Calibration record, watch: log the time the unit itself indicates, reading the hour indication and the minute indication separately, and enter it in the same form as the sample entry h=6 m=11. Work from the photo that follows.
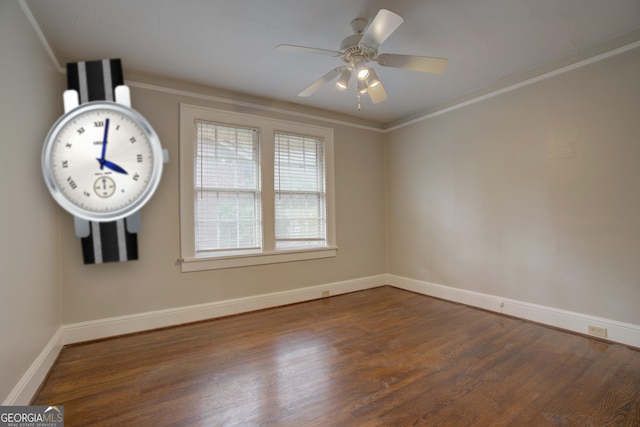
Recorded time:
h=4 m=2
